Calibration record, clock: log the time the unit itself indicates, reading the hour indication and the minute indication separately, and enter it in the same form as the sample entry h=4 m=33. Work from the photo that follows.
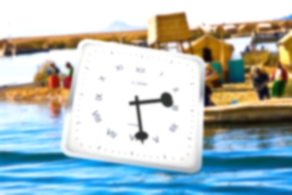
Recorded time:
h=2 m=28
